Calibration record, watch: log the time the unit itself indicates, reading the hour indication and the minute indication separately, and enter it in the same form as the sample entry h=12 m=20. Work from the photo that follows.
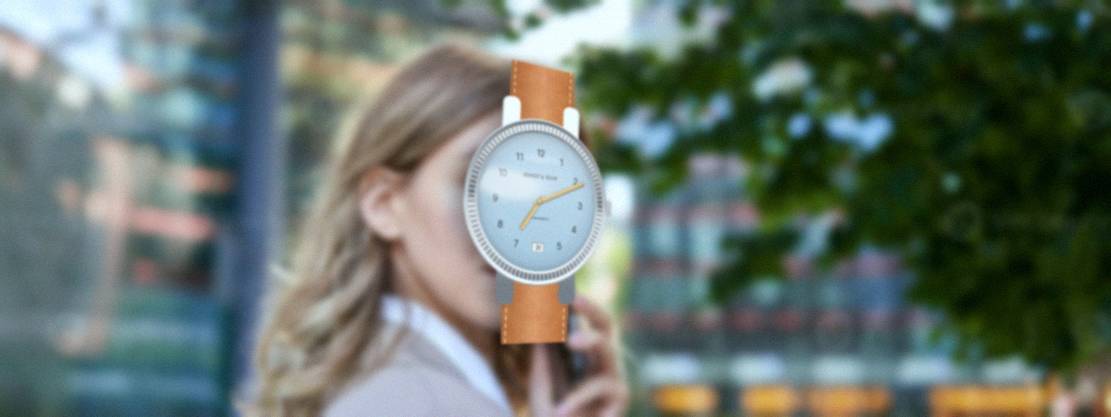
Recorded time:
h=7 m=11
